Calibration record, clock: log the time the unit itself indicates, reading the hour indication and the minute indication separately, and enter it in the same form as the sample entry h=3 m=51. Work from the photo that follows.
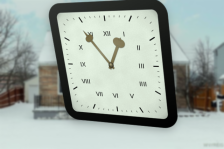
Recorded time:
h=12 m=54
